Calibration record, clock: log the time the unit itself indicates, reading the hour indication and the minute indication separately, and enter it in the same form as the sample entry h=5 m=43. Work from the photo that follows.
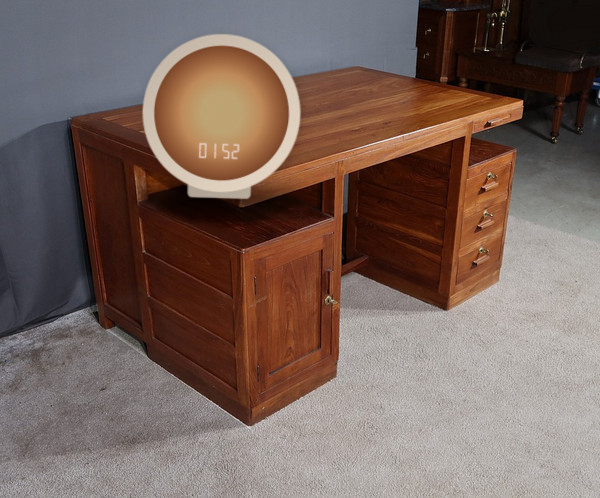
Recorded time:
h=1 m=52
